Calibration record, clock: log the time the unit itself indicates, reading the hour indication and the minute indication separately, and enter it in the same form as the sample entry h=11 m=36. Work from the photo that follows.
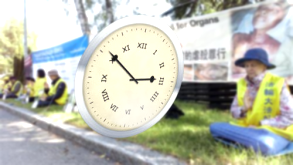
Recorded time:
h=2 m=51
